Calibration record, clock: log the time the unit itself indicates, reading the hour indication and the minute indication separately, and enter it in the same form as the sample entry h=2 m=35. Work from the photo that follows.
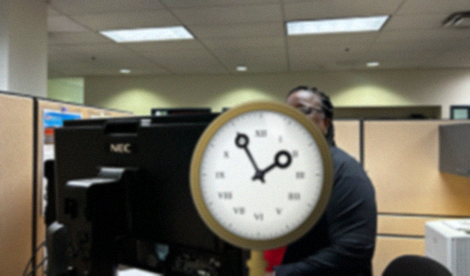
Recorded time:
h=1 m=55
